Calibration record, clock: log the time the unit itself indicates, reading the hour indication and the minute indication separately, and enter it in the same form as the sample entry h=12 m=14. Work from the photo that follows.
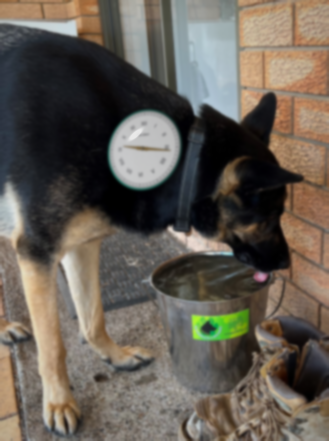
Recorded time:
h=9 m=16
